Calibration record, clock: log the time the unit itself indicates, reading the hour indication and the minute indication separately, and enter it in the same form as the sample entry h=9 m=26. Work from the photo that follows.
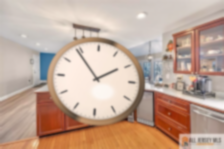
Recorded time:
h=1 m=54
